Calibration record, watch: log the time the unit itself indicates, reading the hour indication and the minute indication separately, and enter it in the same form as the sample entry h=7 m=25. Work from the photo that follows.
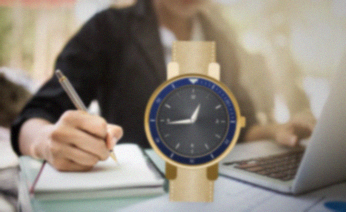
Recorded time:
h=12 m=44
